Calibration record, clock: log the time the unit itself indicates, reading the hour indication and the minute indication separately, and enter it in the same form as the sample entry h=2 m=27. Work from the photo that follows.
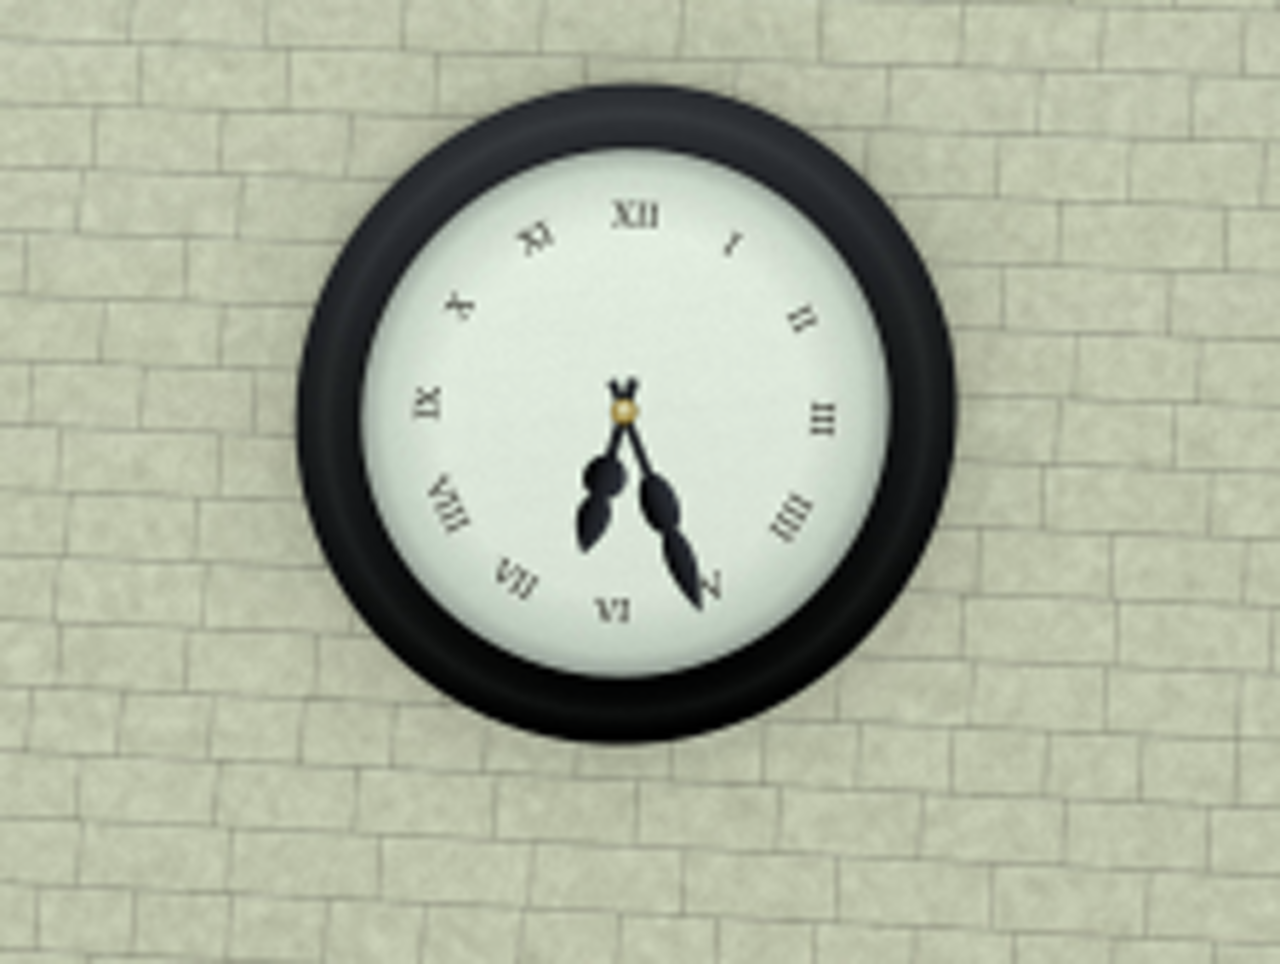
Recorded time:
h=6 m=26
